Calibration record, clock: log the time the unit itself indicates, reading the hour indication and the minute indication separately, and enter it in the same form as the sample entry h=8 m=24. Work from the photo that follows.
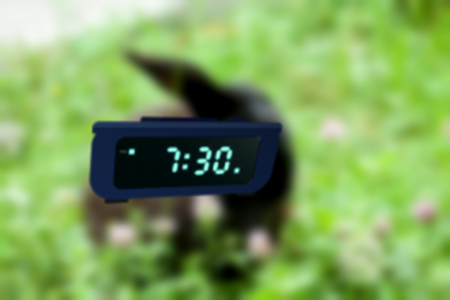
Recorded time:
h=7 m=30
